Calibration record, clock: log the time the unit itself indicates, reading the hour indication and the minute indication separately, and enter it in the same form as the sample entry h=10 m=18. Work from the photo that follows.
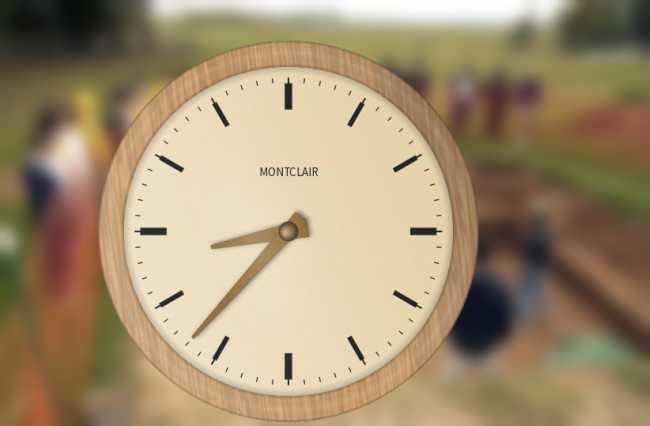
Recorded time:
h=8 m=37
